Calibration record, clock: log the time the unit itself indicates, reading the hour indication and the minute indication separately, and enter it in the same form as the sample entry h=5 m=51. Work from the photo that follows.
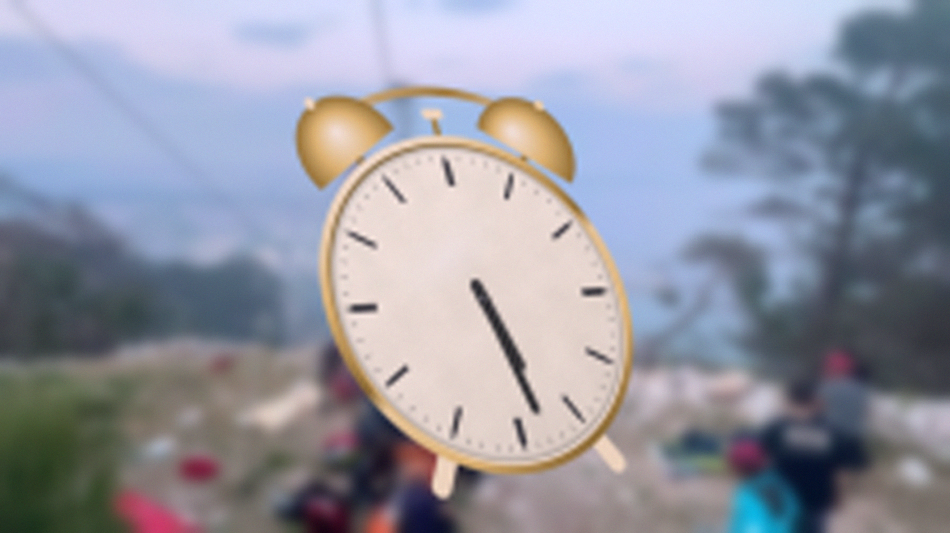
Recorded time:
h=5 m=28
